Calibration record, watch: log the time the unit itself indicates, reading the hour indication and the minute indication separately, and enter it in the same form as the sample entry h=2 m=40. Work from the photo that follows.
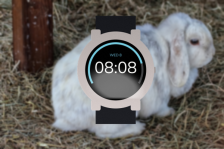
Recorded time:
h=8 m=8
